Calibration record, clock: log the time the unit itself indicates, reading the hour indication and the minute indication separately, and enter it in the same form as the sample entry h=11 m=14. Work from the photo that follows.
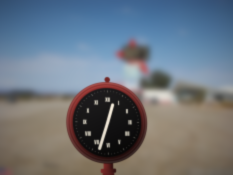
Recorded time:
h=12 m=33
